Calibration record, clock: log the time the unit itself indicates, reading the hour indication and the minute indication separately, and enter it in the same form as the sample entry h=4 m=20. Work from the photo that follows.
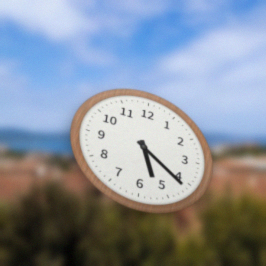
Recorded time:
h=5 m=21
